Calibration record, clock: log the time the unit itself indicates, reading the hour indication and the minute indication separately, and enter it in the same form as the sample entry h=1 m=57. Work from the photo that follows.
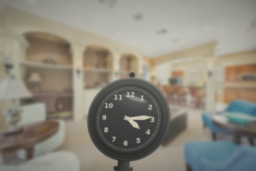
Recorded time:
h=4 m=14
